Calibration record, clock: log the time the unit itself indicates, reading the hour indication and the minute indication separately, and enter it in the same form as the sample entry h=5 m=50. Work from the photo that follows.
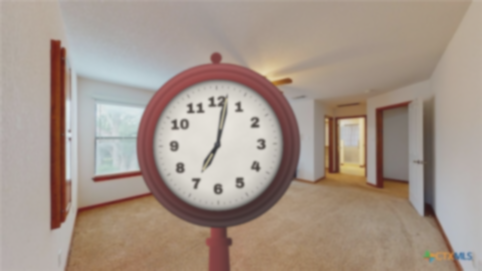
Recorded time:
h=7 m=2
